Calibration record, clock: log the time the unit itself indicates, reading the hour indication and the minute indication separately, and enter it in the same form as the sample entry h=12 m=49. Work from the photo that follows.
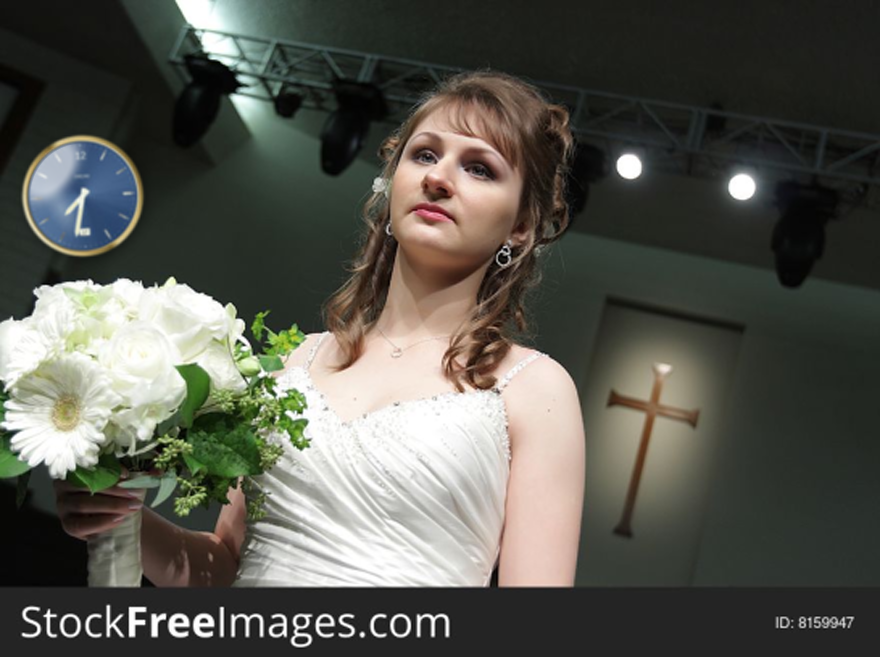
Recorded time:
h=7 m=32
